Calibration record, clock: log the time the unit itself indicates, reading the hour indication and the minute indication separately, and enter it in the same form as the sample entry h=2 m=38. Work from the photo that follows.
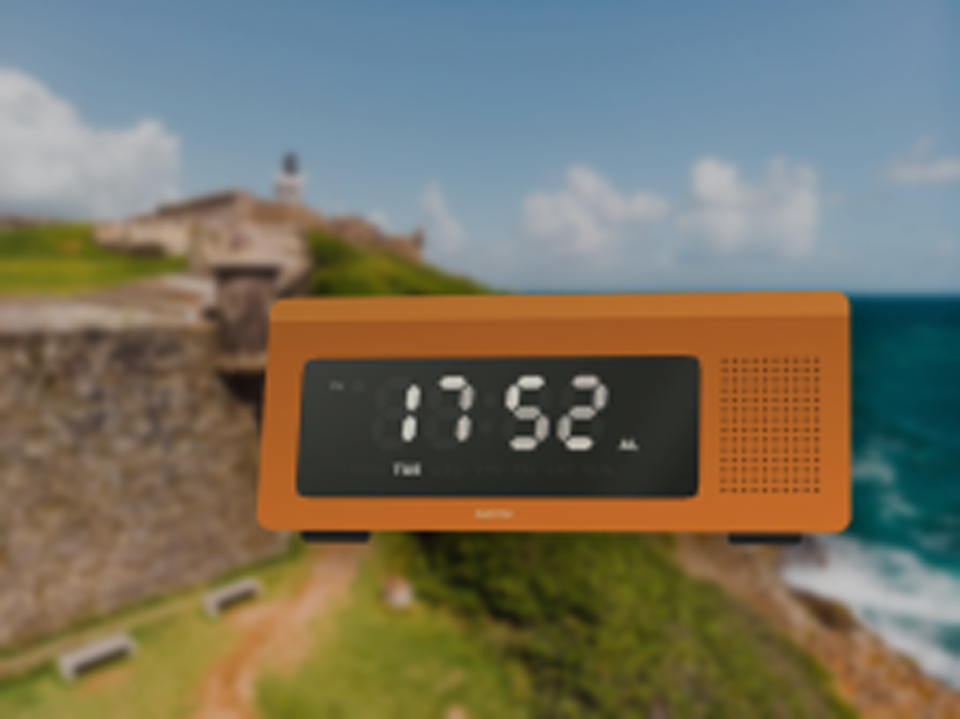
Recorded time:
h=17 m=52
